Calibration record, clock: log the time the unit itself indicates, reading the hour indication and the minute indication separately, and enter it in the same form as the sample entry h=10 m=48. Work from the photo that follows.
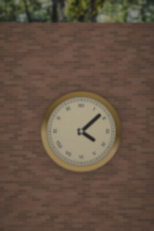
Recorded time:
h=4 m=8
